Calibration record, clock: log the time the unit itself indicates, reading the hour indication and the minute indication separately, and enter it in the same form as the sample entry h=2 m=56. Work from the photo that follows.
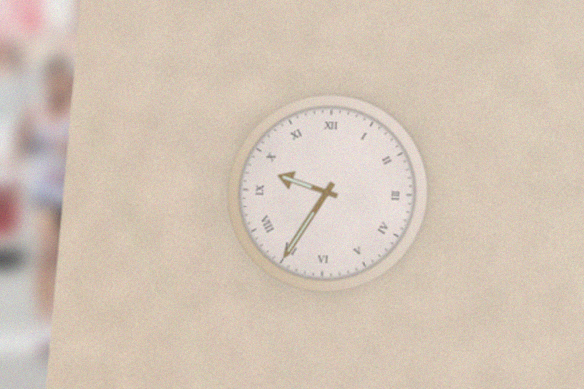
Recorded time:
h=9 m=35
